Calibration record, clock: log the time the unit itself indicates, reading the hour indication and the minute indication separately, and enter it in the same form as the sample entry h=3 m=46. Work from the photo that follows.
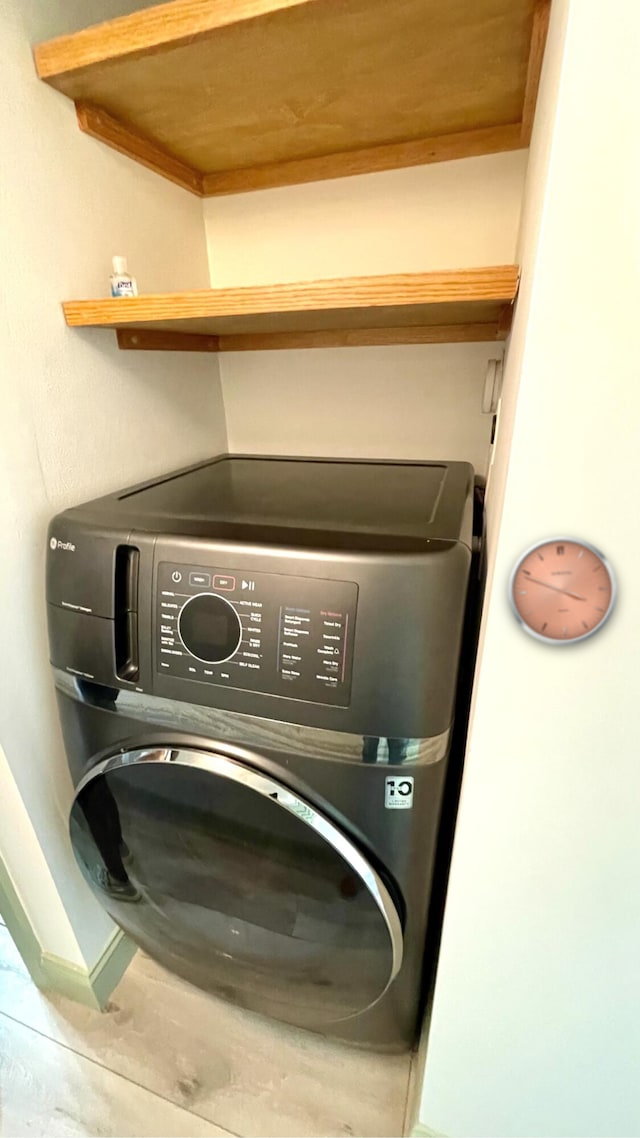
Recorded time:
h=3 m=49
